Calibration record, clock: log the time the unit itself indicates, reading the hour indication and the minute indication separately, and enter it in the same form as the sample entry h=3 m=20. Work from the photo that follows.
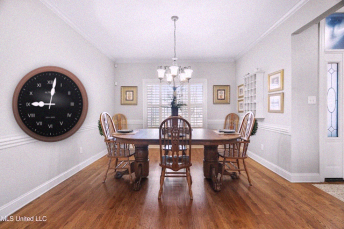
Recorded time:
h=9 m=2
